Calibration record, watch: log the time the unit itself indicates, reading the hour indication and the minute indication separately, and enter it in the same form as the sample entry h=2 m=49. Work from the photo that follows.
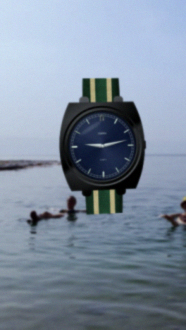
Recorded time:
h=9 m=13
